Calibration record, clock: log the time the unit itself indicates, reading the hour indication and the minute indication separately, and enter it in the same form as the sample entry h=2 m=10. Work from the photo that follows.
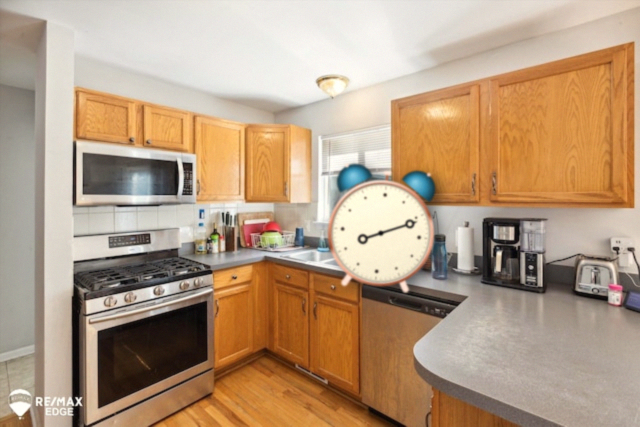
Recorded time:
h=8 m=11
